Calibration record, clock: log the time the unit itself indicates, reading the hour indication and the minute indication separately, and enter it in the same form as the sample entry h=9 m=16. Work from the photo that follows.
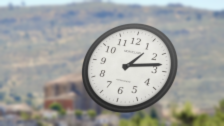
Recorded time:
h=1 m=13
